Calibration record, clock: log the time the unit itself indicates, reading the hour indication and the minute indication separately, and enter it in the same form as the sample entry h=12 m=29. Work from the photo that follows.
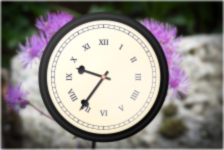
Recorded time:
h=9 m=36
